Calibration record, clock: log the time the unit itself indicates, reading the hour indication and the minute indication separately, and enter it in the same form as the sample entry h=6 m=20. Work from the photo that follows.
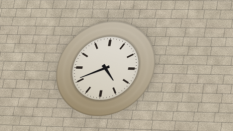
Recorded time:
h=4 m=41
